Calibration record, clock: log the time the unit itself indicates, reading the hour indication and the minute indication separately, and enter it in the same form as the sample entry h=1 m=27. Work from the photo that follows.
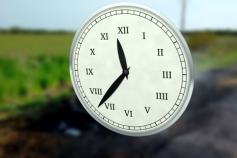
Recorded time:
h=11 m=37
